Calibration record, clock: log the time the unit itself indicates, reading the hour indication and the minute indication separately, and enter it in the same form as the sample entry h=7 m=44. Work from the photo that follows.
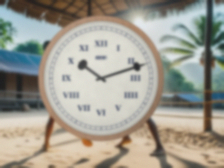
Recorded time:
h=10 m=12
